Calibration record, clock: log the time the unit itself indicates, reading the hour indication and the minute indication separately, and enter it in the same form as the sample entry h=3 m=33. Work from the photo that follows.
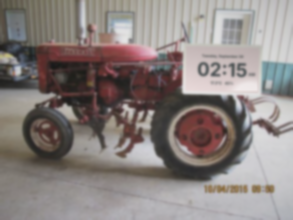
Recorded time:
h=2 m=15
